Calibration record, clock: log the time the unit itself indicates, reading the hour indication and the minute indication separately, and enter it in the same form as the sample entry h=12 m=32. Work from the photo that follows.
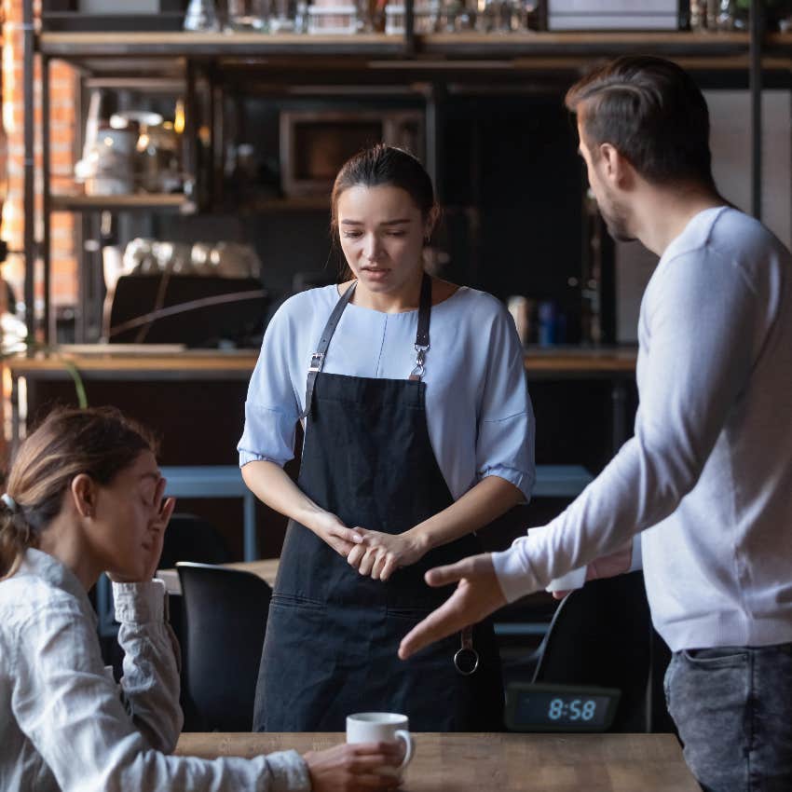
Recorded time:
h=8 m=58
